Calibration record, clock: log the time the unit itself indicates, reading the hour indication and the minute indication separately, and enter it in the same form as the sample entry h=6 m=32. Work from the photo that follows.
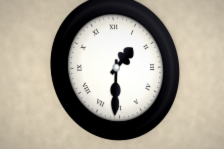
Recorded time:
h=1 m=31
